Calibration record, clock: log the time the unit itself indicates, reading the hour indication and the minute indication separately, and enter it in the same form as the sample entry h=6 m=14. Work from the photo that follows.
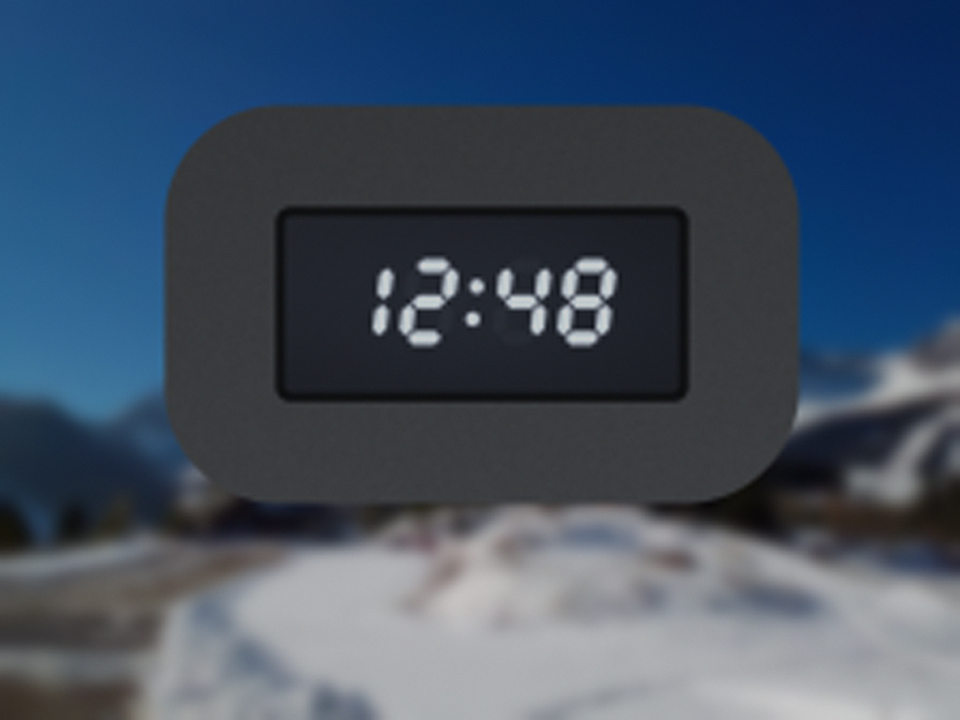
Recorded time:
h=12 m=48
